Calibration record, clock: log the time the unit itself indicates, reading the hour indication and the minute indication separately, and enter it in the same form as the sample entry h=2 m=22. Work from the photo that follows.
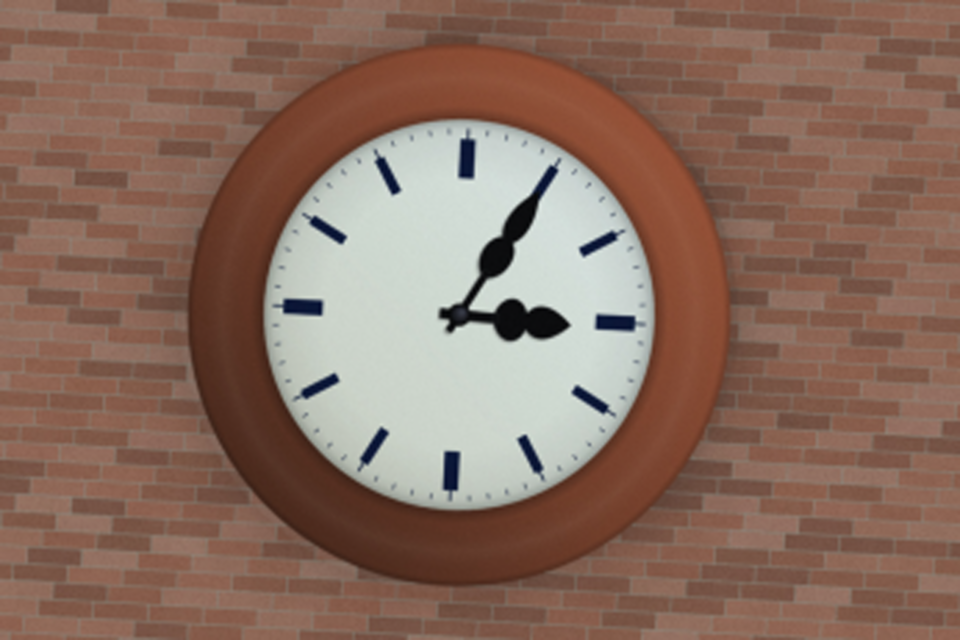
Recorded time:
h=3 m=5
